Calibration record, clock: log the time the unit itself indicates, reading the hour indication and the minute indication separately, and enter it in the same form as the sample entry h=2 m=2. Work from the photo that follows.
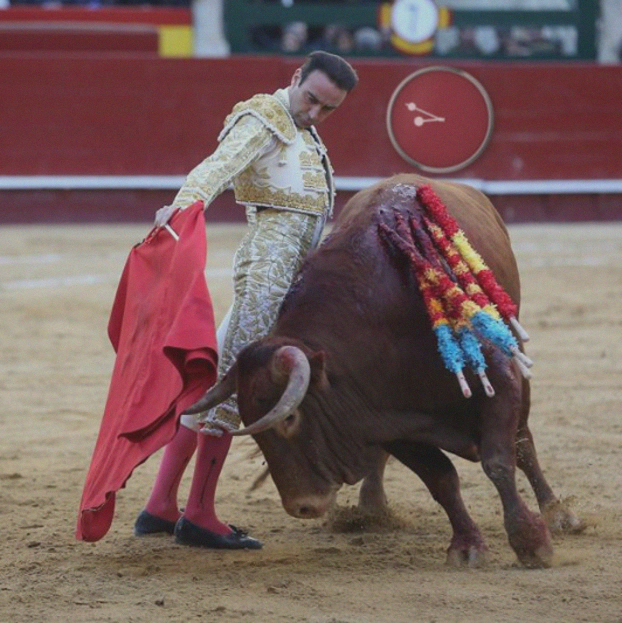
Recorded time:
h=8 m=49
